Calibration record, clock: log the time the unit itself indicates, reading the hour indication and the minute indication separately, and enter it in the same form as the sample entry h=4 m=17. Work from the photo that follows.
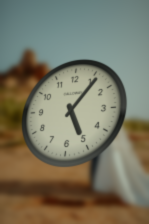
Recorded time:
h=5 m=6
